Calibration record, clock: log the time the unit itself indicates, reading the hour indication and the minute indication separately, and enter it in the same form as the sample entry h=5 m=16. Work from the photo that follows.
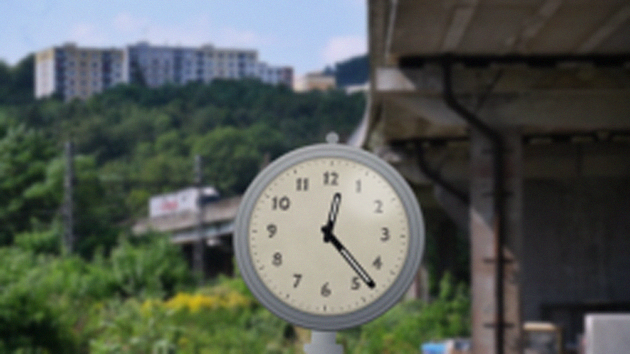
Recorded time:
h=12 m=23
